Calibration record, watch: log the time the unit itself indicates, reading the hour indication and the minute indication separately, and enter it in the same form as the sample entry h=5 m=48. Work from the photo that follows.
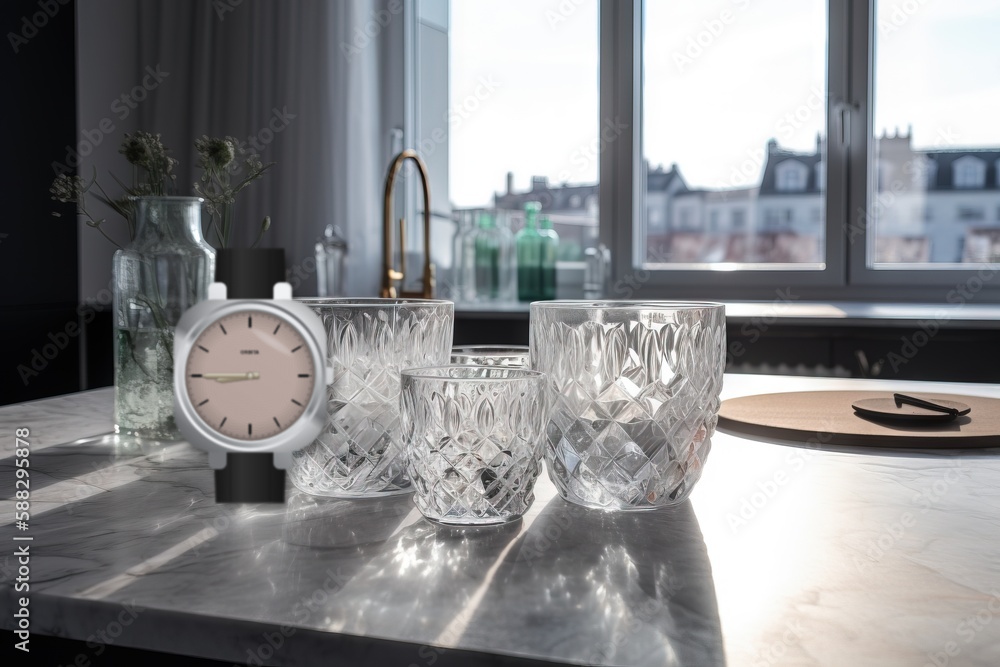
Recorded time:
h=8 m=45
